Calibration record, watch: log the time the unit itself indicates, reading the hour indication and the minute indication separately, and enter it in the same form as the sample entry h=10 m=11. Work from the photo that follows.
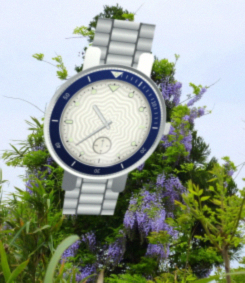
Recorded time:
h=10 m=38
